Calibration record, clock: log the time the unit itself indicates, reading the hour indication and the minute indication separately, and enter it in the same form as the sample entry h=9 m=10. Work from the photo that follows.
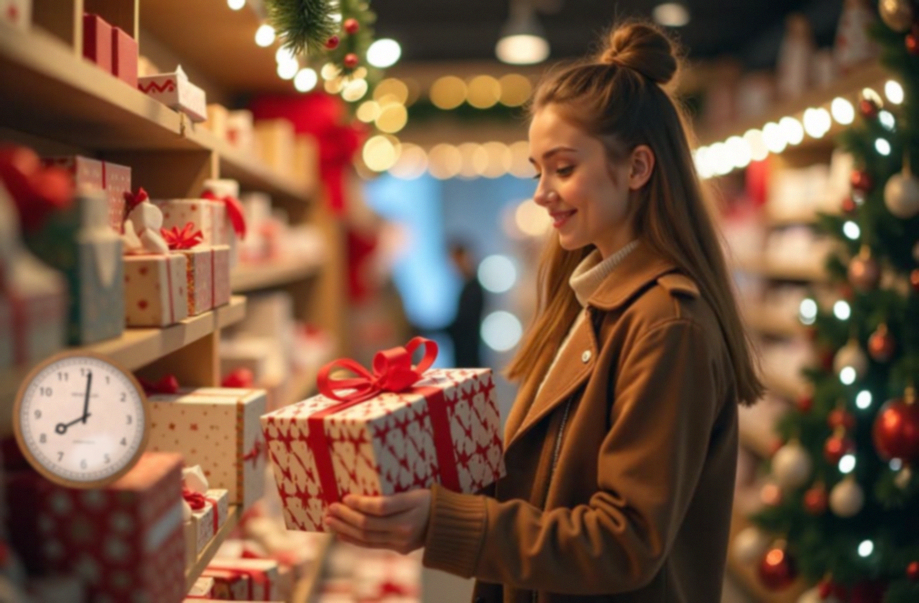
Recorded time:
h=8 m=1
